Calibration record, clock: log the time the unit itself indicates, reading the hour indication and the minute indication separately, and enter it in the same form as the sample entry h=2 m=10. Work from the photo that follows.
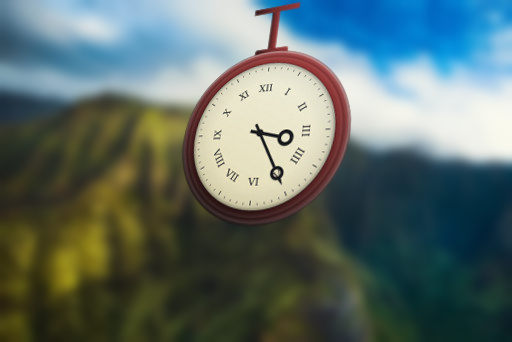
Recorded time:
h=3 m=25
